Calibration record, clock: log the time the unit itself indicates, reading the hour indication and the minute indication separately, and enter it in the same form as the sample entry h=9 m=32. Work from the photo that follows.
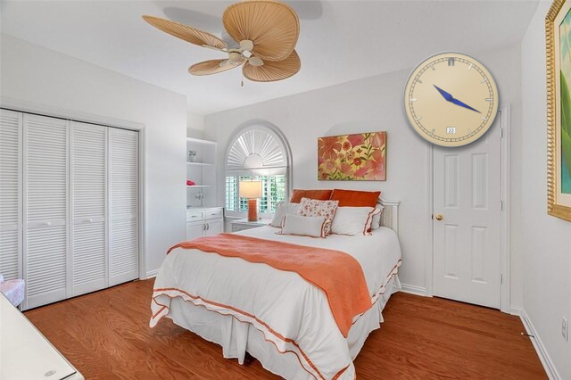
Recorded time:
h=10 m=19
